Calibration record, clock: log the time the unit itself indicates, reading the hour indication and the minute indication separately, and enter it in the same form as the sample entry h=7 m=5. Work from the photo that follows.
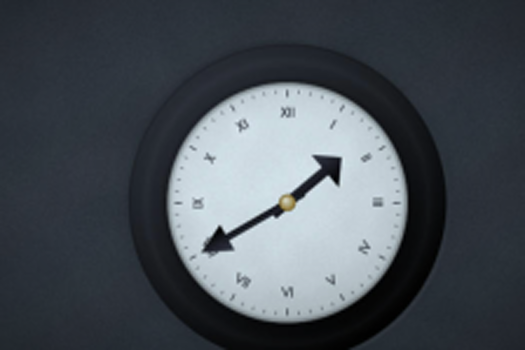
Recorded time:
h=1 m=40
